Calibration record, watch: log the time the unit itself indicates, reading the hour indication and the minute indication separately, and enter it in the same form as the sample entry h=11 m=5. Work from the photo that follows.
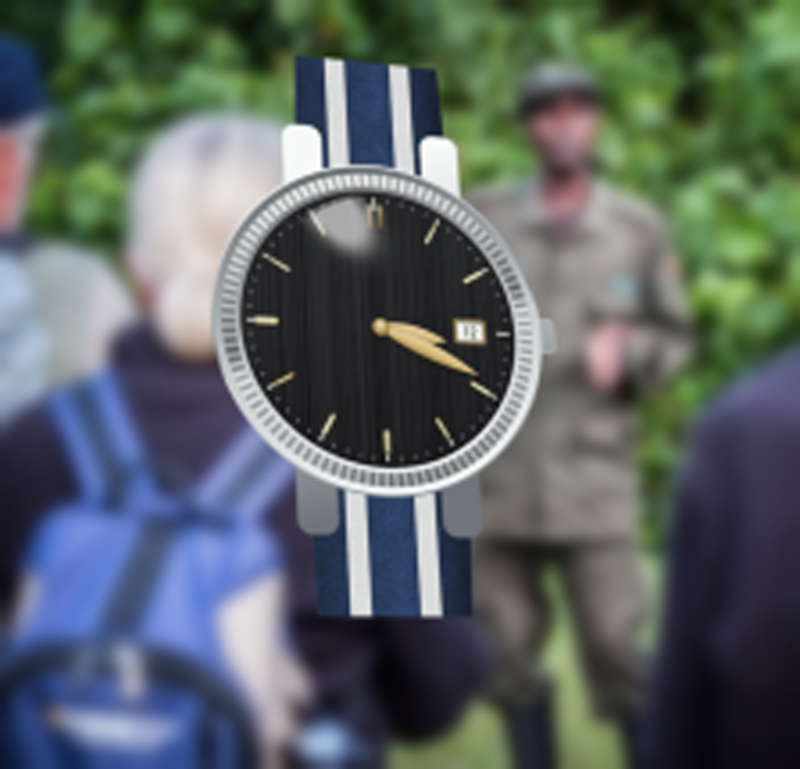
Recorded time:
h=3 m=19
